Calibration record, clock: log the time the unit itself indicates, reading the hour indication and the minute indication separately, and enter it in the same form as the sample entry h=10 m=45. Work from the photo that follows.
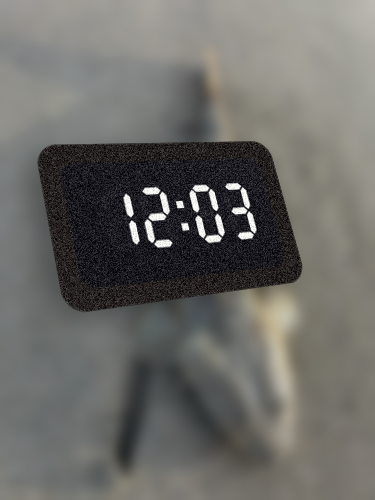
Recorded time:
h=12 m=3
